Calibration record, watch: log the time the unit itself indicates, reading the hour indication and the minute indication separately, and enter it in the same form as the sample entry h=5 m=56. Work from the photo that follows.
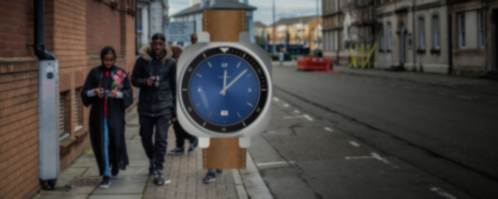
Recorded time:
h=12 m=8
